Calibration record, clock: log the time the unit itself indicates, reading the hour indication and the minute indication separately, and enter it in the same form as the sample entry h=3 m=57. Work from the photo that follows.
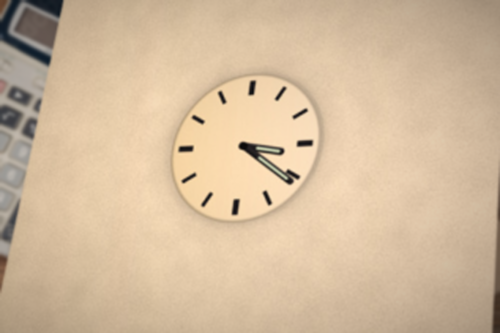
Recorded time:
h=3 m=21
